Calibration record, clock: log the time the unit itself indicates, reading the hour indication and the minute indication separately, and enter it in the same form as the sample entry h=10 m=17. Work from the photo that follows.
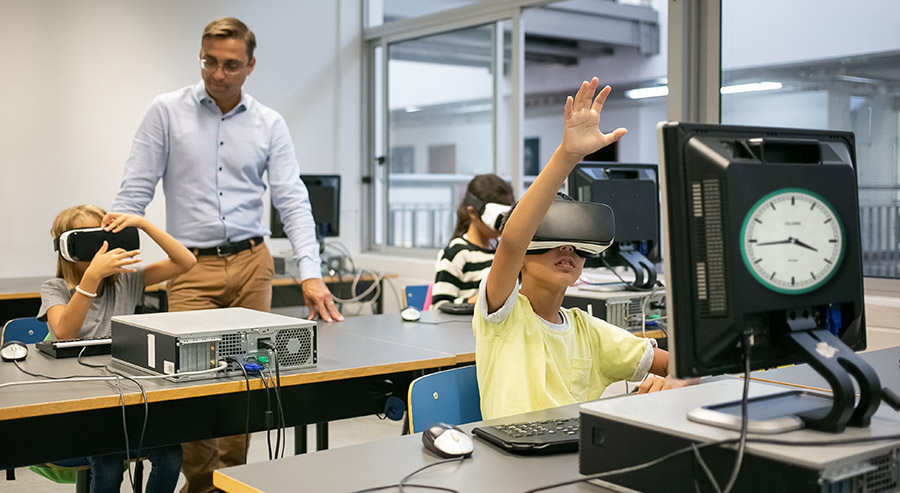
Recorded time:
h=3 m=44
